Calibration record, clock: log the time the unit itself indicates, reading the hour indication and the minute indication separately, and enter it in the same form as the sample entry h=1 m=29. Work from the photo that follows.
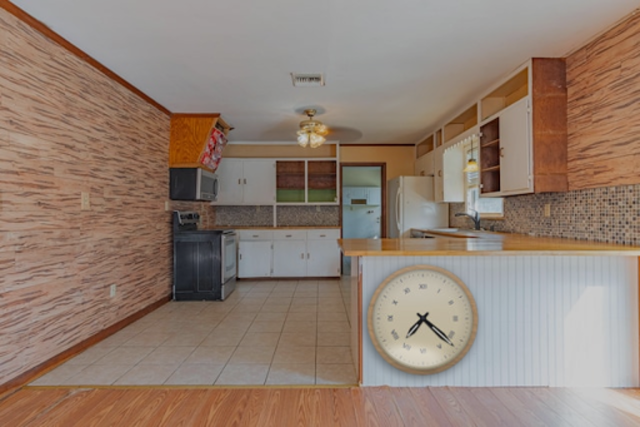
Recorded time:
h=7 m=22
